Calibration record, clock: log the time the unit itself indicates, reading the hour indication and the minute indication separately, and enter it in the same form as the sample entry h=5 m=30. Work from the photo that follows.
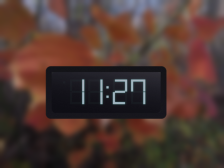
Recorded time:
h=11 m=27
